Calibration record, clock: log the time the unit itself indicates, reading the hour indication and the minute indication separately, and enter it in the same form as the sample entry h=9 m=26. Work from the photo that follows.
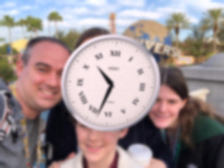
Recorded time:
h=10 m=33
